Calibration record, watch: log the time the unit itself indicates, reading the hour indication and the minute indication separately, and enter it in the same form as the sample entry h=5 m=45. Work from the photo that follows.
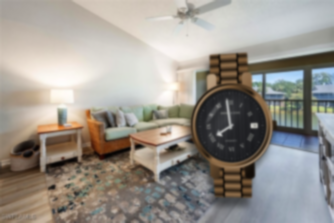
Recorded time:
h=7 m=59
